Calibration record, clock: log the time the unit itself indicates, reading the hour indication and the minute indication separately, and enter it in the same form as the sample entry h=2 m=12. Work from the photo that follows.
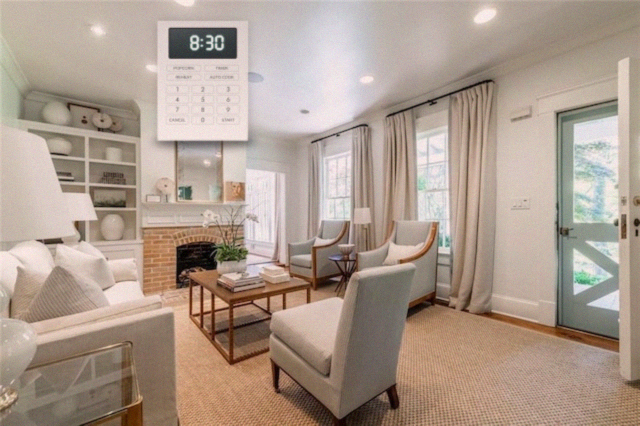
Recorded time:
h=8 m=30
